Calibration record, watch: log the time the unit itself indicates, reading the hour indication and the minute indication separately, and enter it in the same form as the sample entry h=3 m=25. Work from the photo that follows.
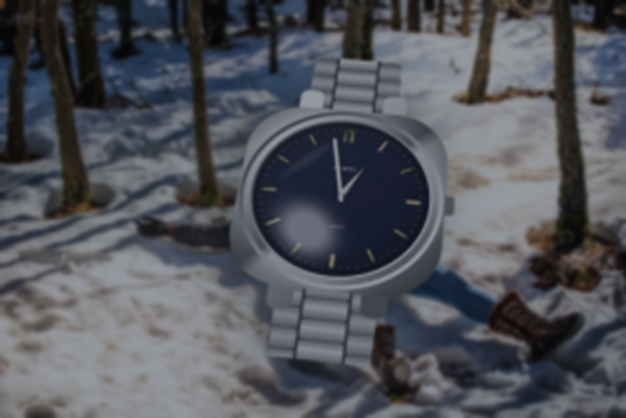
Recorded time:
h=12 m=58
